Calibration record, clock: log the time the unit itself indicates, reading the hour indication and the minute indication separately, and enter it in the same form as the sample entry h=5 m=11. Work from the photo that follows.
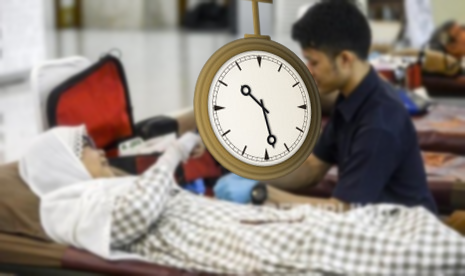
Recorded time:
h=10 m=28
